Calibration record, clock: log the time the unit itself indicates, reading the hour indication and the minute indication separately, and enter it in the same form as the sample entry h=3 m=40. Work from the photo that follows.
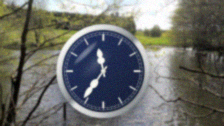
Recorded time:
h=11 m=36
